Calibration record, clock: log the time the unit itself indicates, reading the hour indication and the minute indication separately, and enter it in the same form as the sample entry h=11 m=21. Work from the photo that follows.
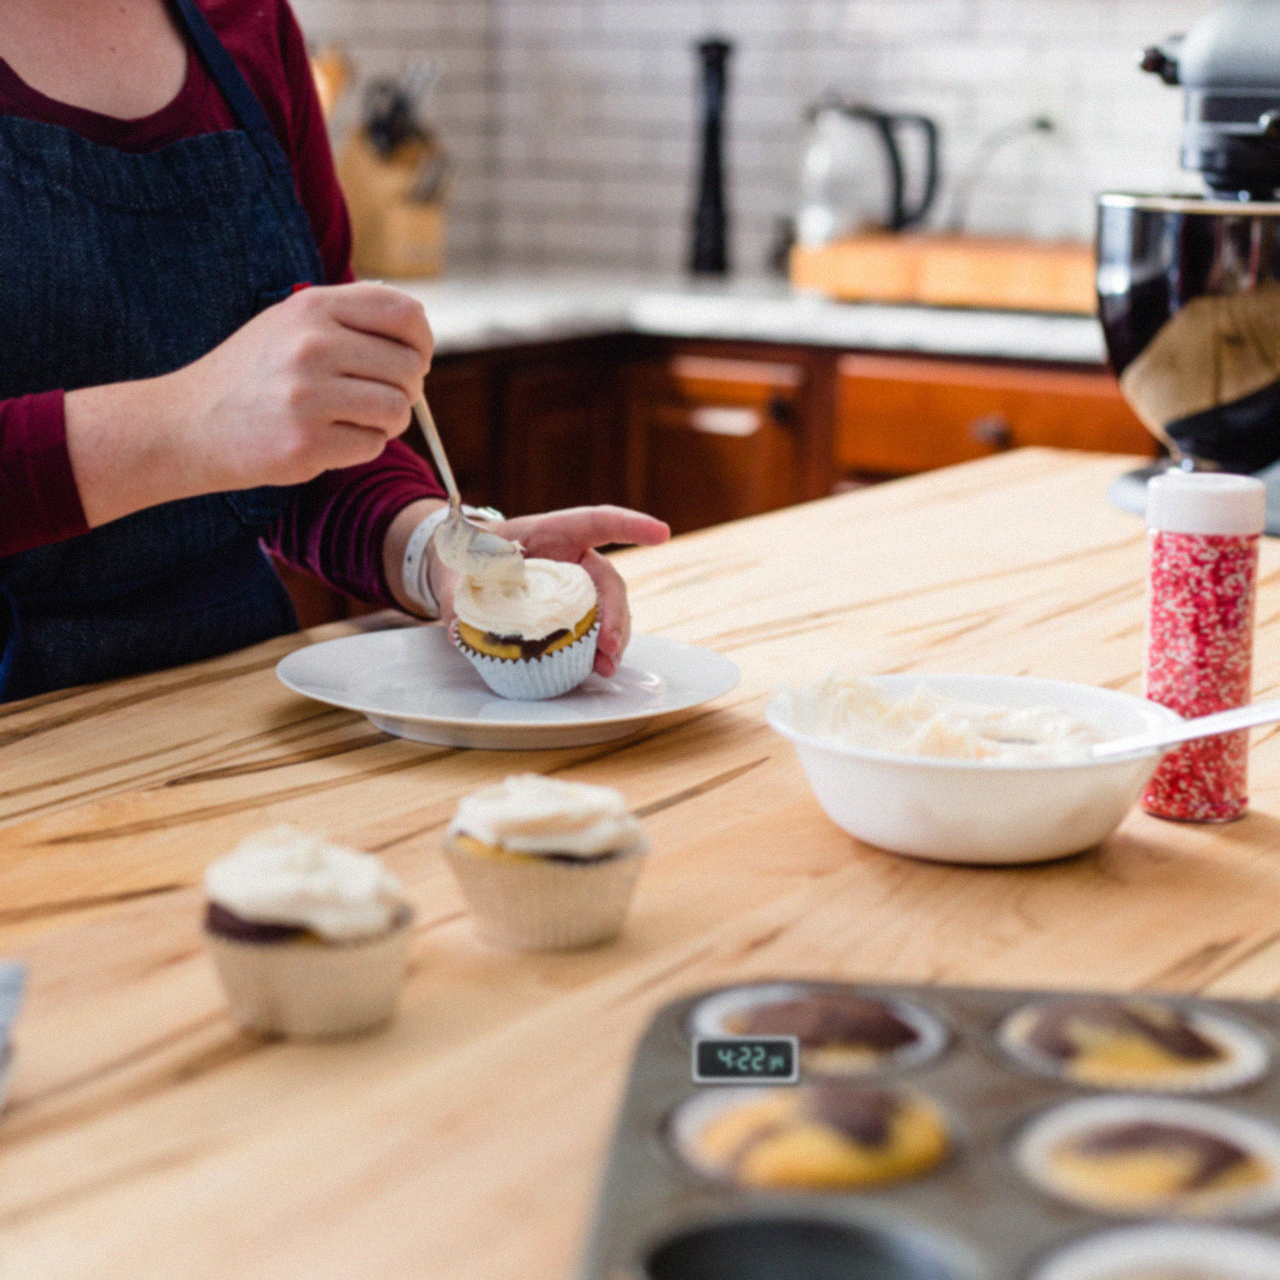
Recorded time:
h=4 m=22
